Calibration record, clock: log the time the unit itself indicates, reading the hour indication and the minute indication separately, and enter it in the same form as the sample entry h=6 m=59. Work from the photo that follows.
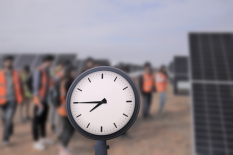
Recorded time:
h=7 m=45
